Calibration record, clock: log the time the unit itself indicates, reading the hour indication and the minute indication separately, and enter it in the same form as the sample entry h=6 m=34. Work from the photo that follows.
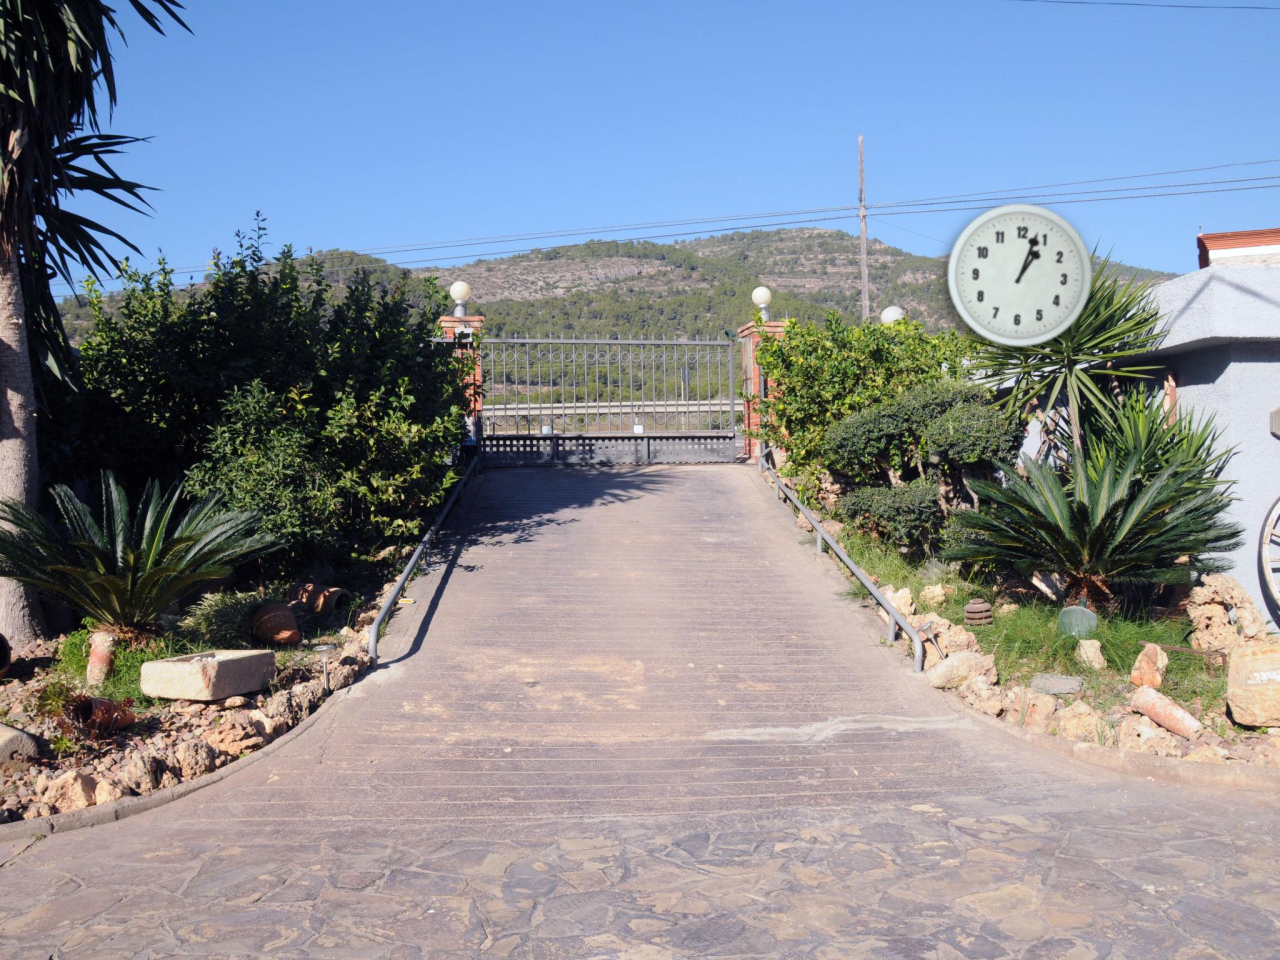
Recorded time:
h=1 m=3
